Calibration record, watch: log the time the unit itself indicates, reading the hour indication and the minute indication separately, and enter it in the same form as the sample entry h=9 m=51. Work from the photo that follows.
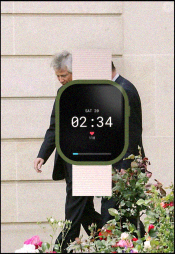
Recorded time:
h=2 m=34
